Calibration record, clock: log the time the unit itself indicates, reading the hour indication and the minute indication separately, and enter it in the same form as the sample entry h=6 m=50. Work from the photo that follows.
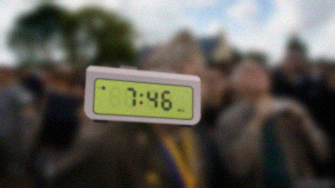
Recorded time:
h=7 m=46
